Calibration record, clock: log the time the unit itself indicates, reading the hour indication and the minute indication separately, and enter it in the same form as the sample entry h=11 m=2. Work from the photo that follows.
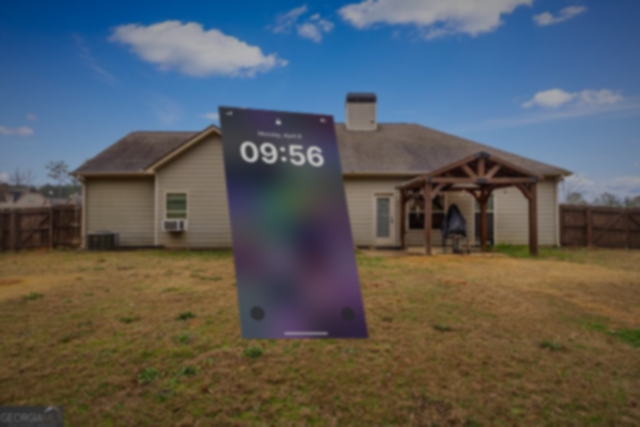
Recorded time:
h=9 m=56
